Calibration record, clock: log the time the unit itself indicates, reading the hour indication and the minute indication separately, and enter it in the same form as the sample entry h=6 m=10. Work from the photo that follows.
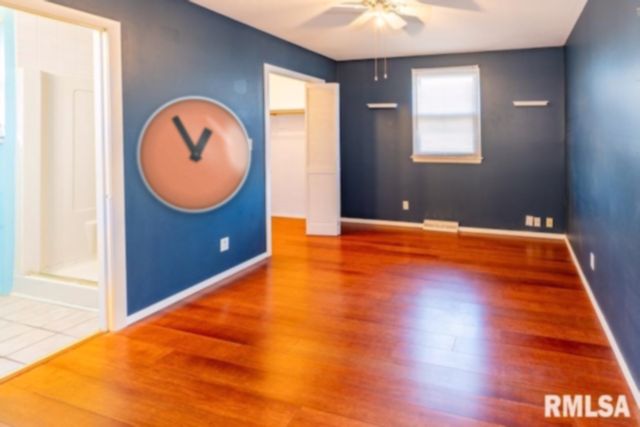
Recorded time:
h=12 m=55
